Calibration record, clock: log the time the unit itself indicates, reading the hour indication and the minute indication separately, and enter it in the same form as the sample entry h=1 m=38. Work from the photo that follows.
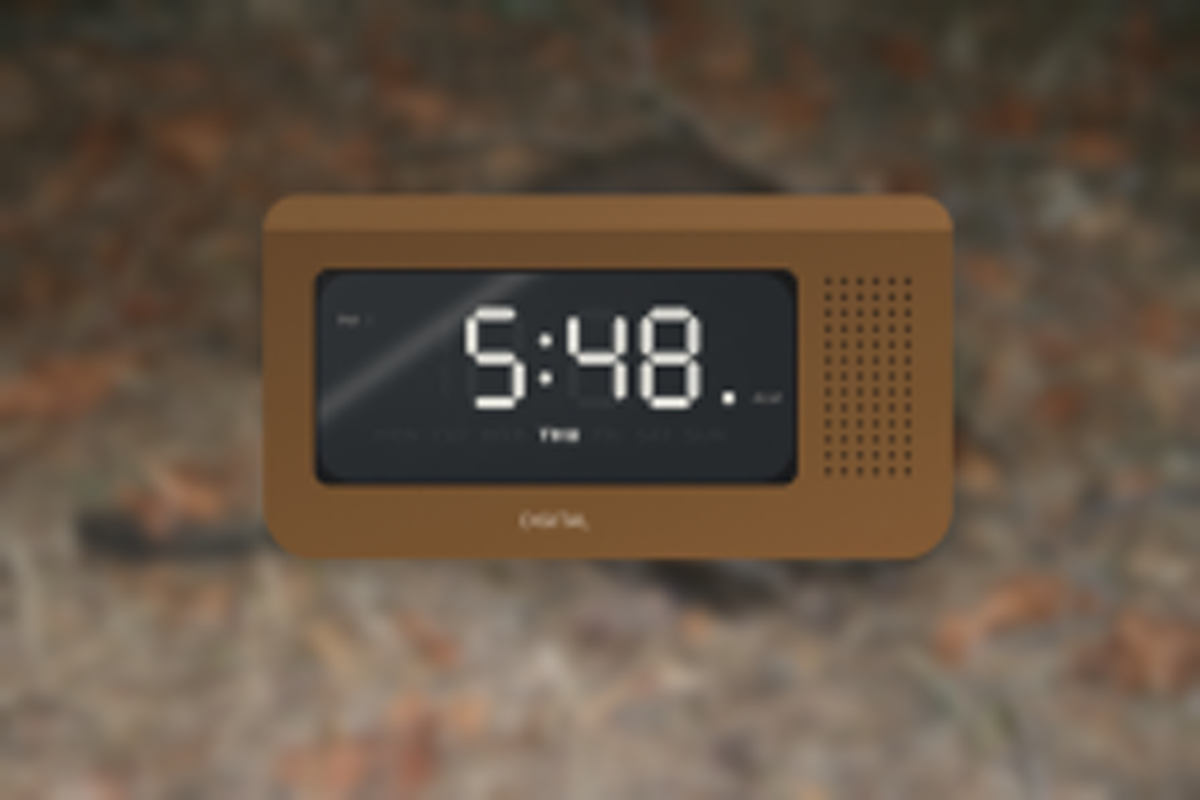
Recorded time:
h=5 m=48
